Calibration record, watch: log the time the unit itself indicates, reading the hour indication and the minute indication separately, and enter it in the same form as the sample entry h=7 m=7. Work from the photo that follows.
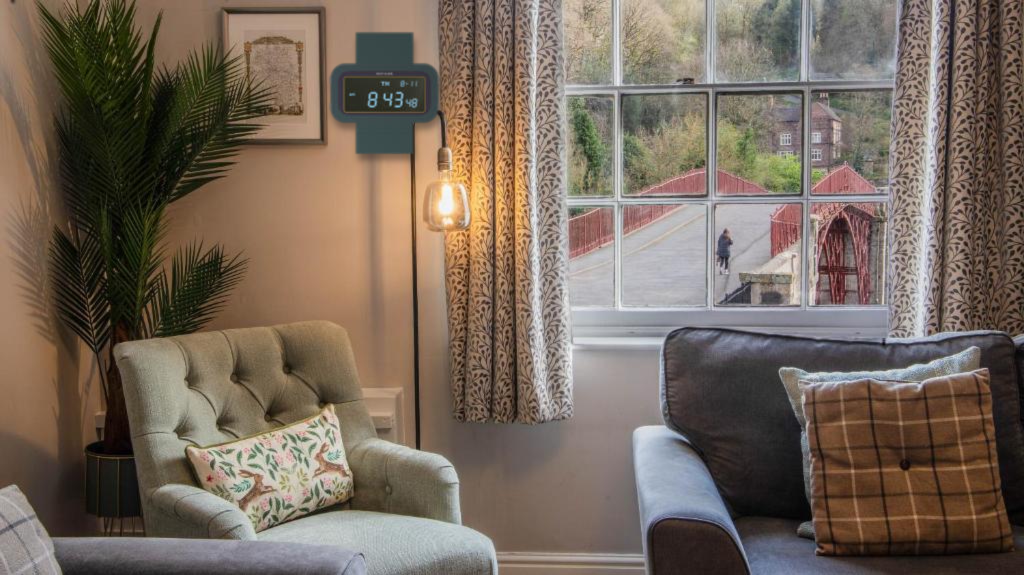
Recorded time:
h=8 m=43
